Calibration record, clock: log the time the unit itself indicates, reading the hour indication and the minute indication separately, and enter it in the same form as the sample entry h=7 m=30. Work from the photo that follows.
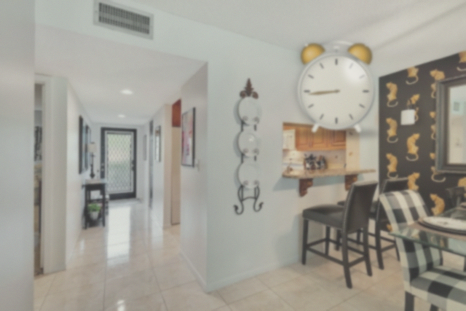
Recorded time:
h=8 m=44
